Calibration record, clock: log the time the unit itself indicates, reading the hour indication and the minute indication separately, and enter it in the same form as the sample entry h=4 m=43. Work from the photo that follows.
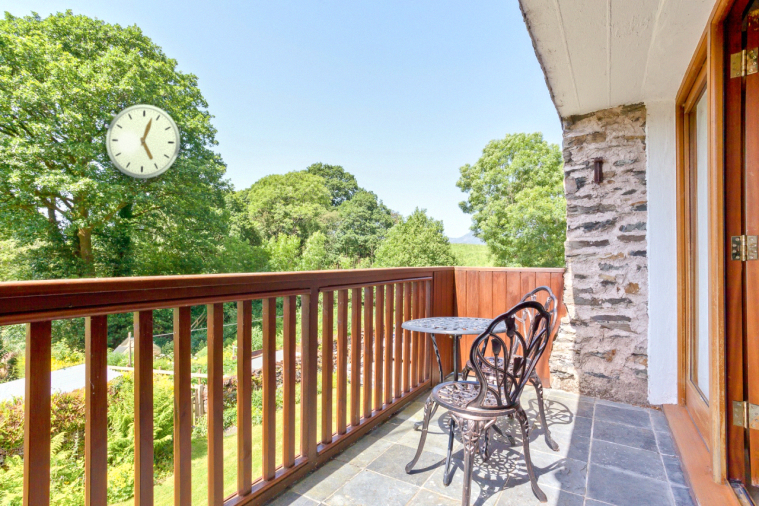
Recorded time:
h=5 m=3
